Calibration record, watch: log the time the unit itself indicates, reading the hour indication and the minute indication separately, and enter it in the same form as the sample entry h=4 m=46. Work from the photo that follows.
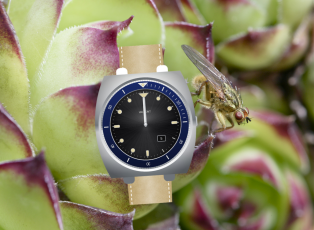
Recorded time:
h=12 m=0
